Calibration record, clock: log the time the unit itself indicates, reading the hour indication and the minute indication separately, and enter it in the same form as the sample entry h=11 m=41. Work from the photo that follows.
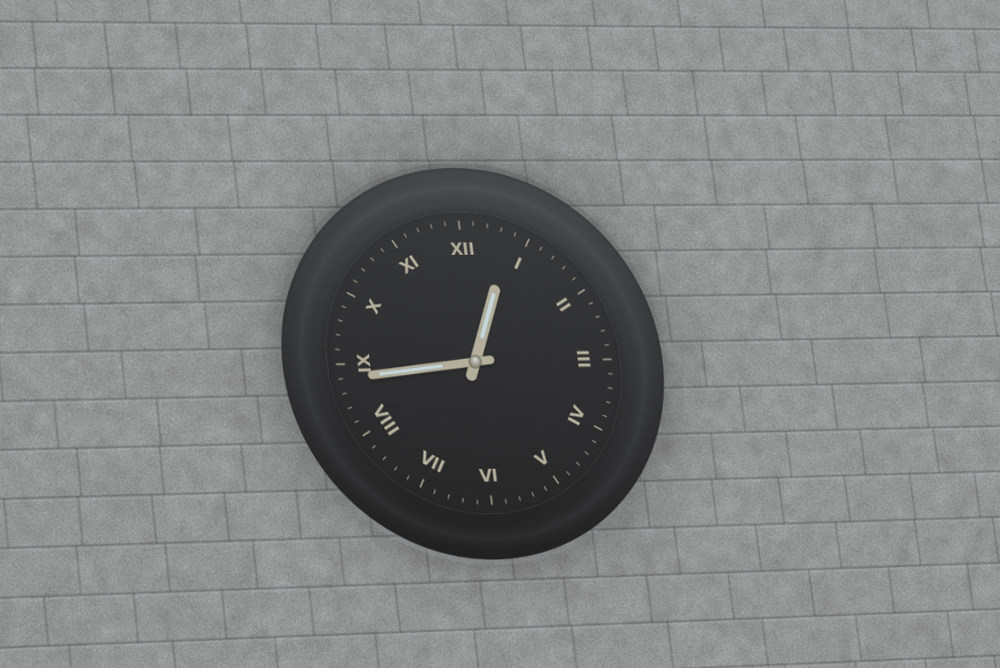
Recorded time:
h=12 m=44
